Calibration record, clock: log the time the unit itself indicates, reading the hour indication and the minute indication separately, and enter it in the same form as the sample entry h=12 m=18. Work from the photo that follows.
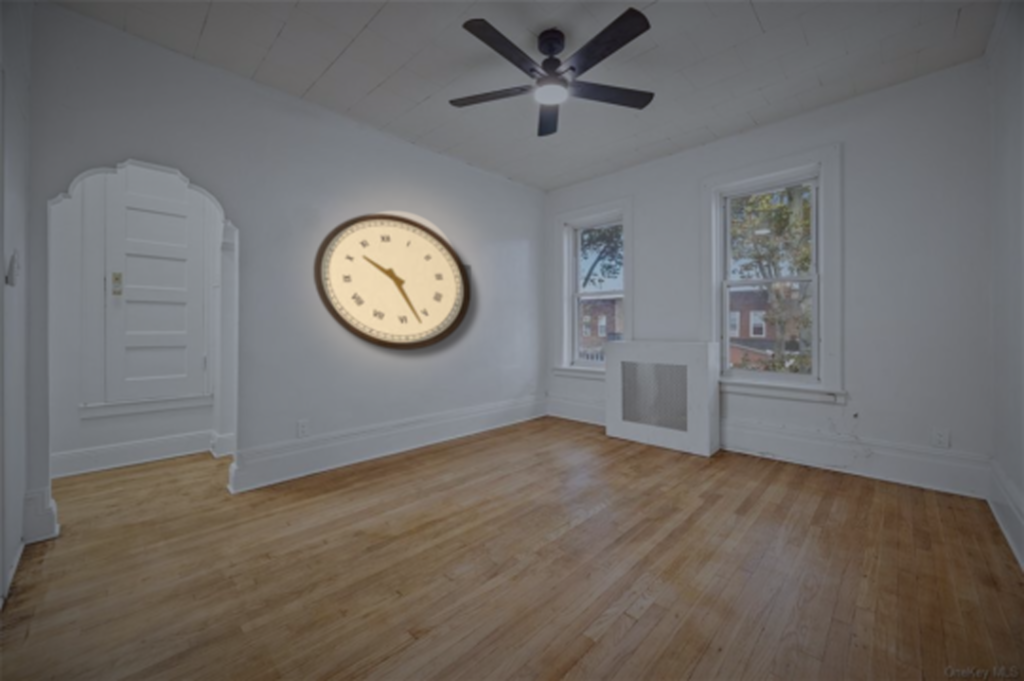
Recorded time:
h=10 m=27
